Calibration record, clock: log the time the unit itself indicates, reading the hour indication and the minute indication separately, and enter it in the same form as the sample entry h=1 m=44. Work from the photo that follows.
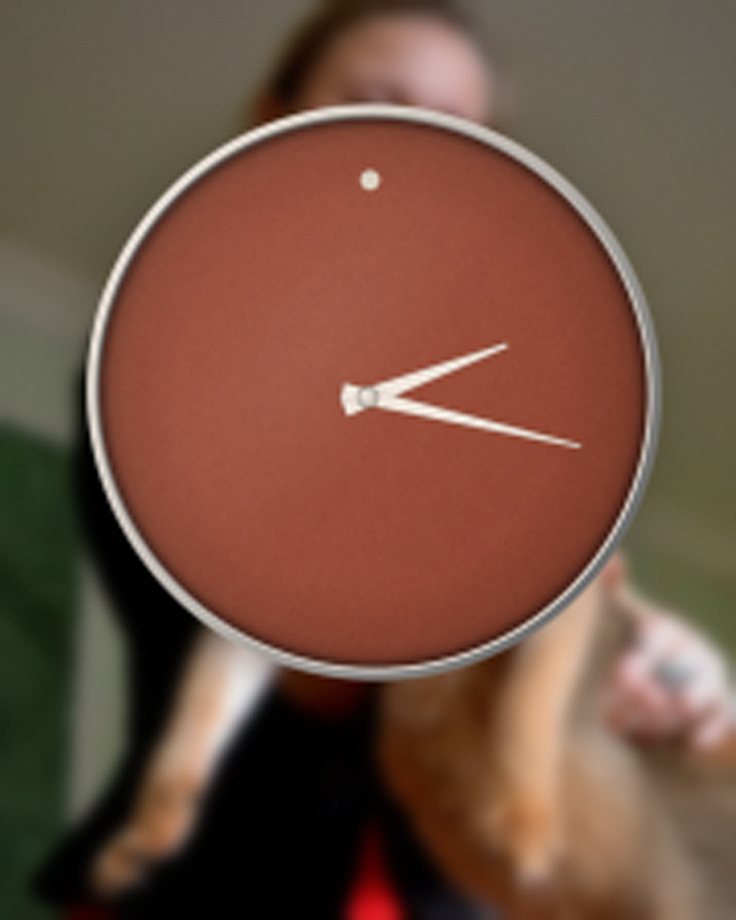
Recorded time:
h=2 m=17
